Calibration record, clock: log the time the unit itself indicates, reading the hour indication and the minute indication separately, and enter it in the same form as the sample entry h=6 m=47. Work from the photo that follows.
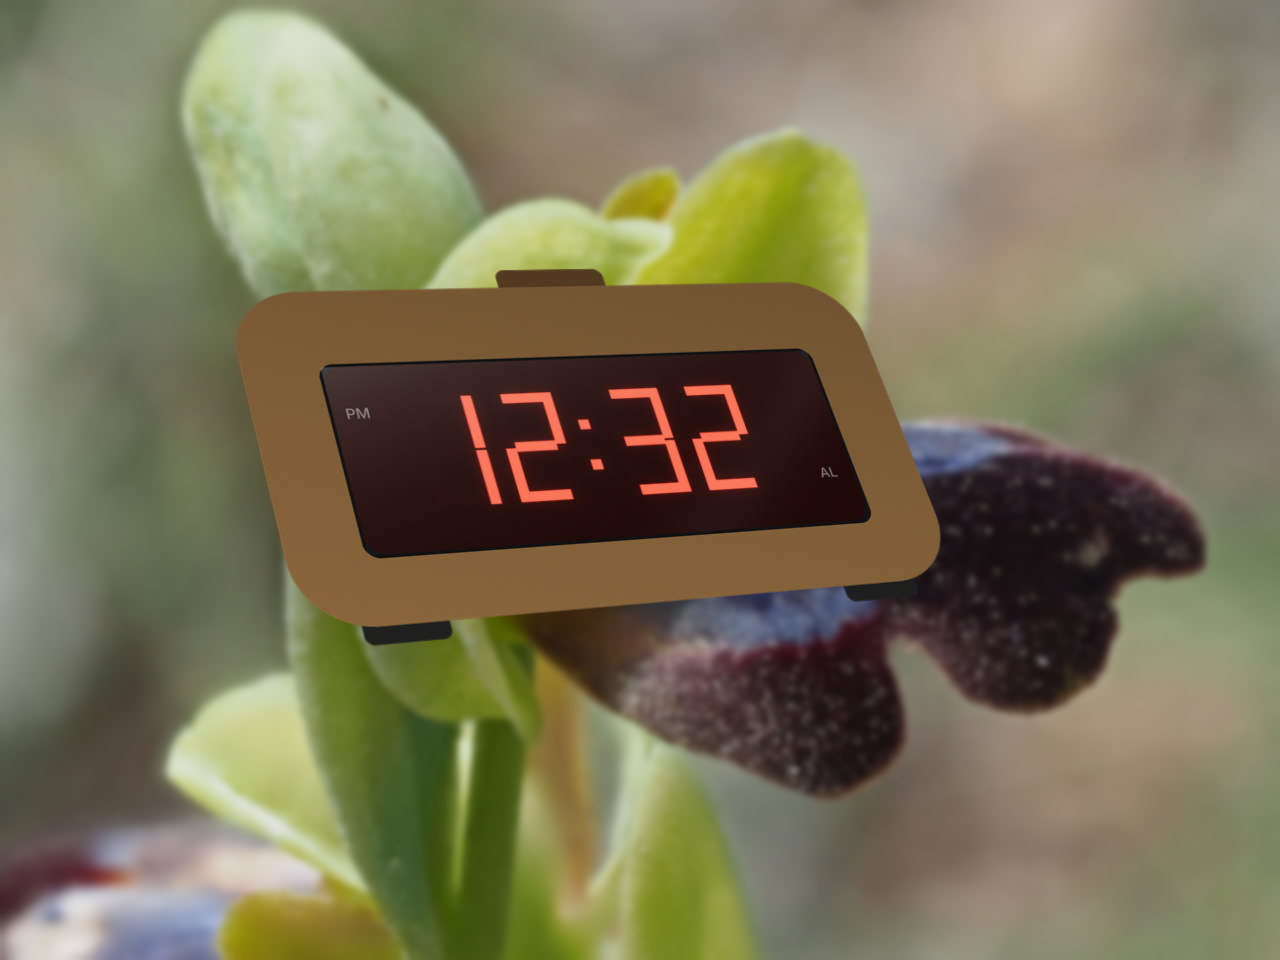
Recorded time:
h=12 m=32
